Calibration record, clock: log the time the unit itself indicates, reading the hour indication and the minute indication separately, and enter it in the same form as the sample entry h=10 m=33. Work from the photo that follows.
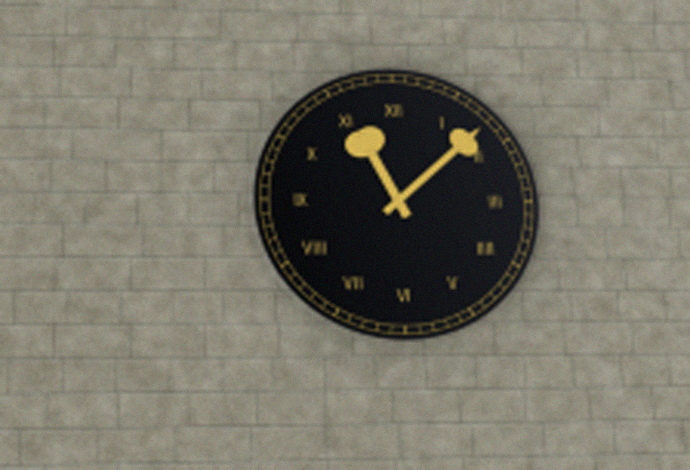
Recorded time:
h=11 m=8
